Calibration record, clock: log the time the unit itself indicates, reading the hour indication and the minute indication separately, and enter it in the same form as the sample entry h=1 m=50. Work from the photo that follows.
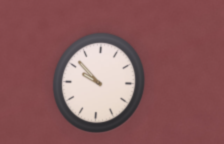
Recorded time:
h=9 m=52
